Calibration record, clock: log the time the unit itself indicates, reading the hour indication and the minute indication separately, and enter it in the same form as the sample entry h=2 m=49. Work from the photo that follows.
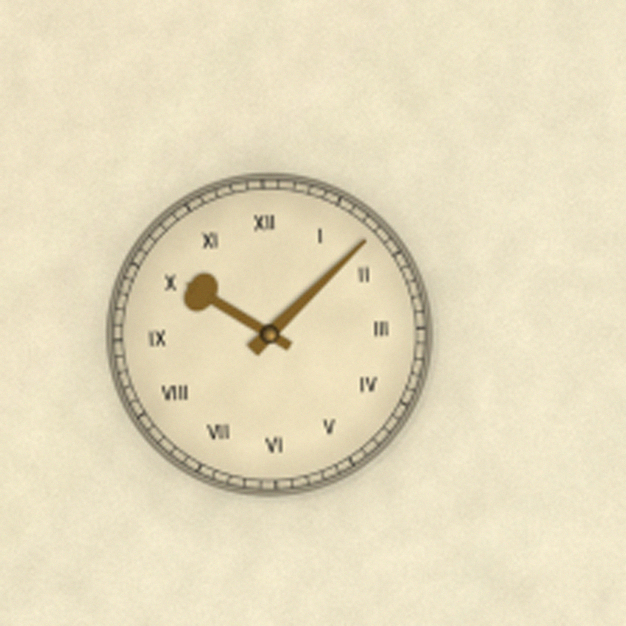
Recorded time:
h=10 m=8
